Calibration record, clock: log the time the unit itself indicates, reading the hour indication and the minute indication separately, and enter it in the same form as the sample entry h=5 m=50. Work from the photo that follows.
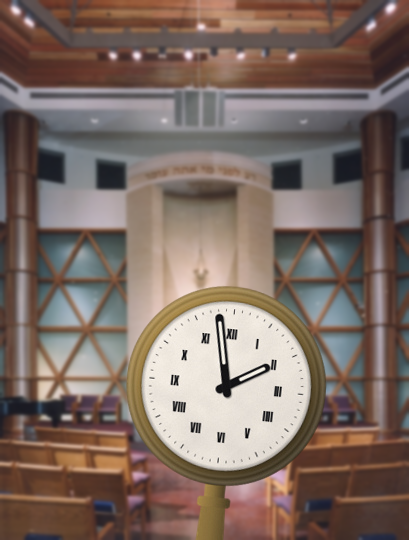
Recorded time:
h=1 m=58
